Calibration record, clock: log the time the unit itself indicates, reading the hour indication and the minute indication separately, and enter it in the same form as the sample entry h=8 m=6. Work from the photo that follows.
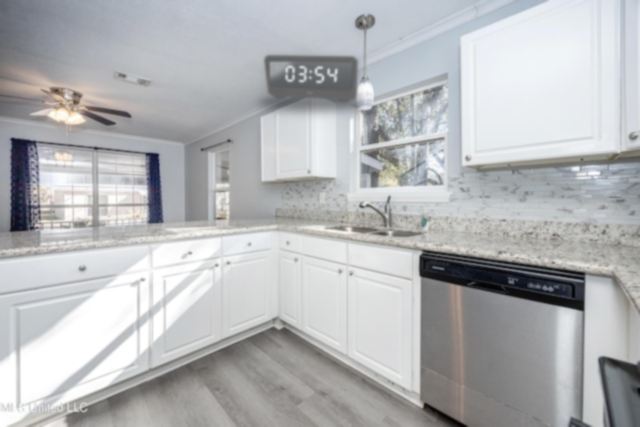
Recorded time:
h=3 m=54
